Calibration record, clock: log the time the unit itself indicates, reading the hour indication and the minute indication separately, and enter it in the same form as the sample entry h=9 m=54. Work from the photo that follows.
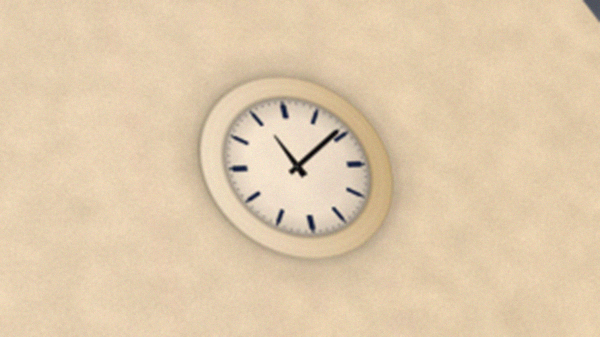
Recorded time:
h=11 m=9
